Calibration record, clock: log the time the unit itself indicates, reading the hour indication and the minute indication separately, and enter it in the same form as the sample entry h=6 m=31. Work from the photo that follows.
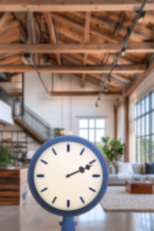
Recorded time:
h=2 m=11
